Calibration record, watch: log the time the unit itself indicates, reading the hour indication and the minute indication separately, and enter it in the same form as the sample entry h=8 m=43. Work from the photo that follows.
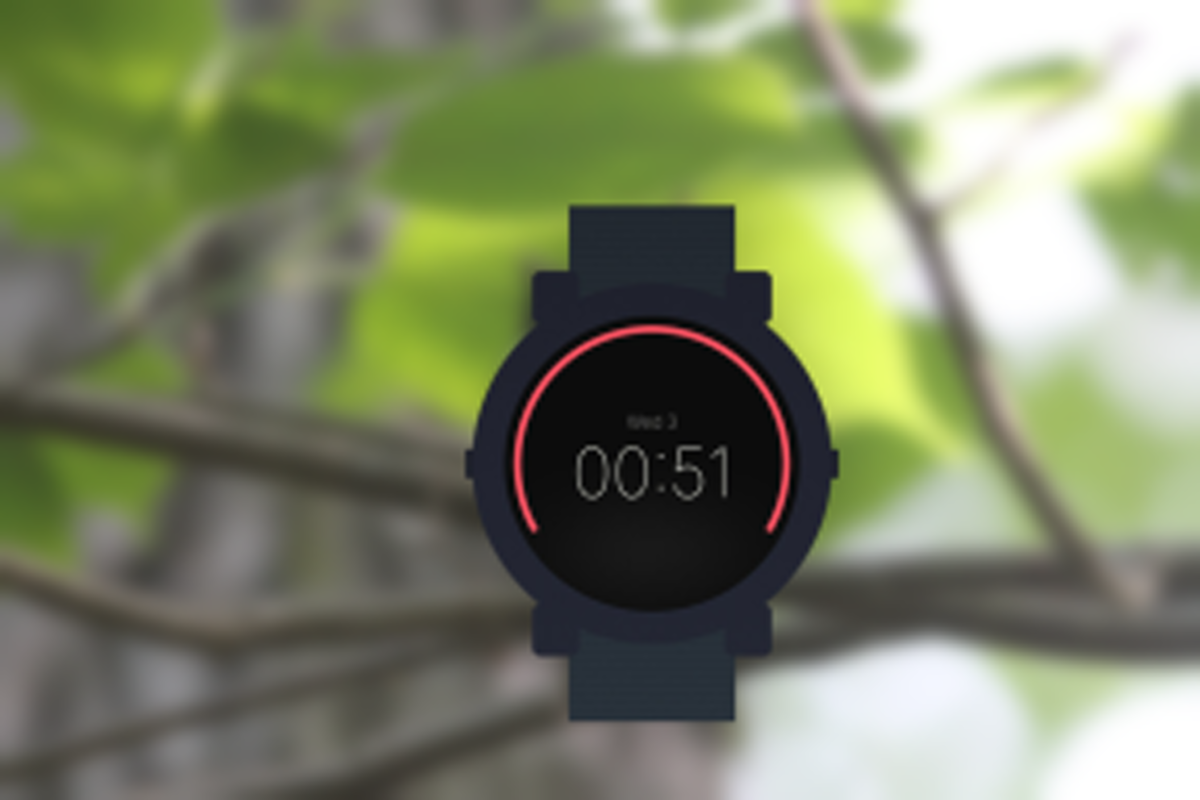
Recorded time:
h=0 m=51
